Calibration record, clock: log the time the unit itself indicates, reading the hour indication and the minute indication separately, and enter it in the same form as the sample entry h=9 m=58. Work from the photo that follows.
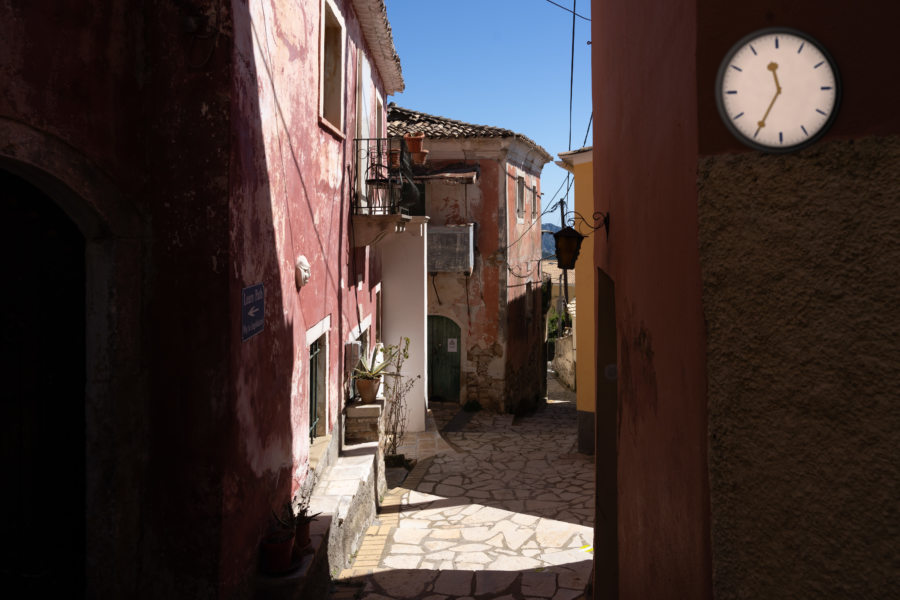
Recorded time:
h=11 m=35
